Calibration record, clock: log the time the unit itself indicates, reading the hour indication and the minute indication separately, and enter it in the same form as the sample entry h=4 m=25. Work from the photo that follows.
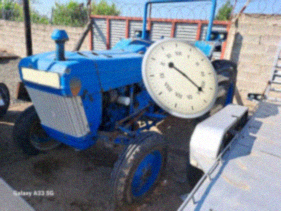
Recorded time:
h=10 m=23
